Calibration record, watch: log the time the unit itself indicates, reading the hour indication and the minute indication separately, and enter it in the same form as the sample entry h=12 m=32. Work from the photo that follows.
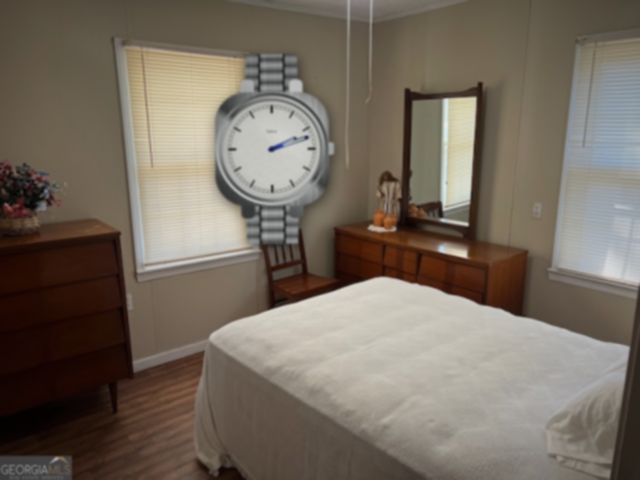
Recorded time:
h=2 m=12
